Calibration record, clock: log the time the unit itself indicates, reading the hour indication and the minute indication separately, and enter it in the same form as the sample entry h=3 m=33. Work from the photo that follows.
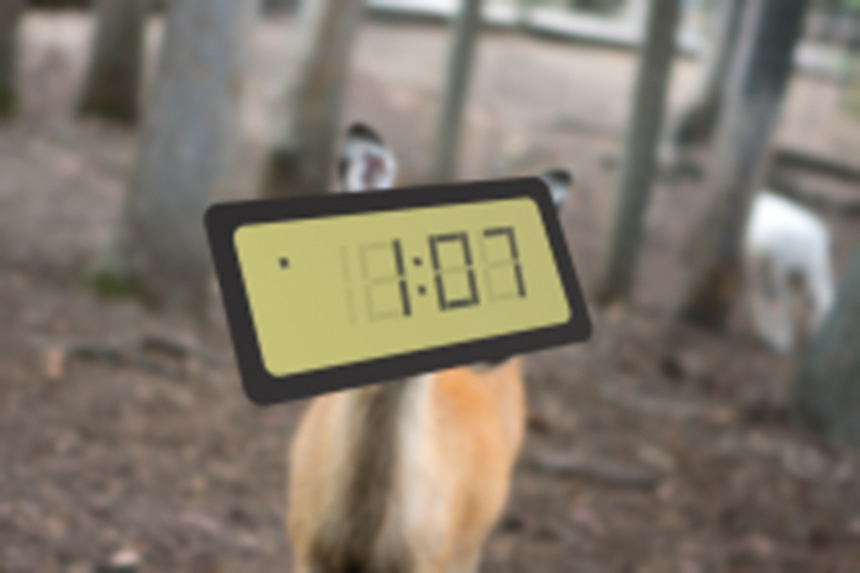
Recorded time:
h=1 m=7
